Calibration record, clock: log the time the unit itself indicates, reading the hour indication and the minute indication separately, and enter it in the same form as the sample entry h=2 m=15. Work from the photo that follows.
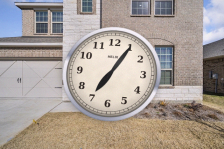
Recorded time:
h=7 m=5
